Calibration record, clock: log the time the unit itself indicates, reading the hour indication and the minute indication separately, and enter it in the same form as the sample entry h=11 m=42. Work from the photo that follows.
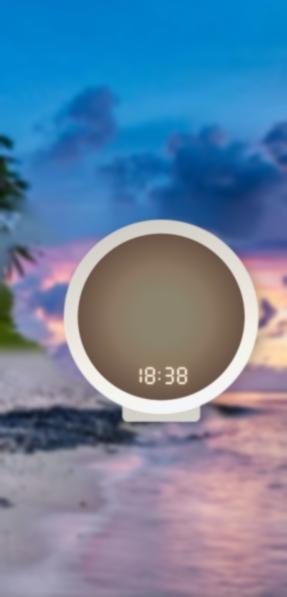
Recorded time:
h=18 m=38
